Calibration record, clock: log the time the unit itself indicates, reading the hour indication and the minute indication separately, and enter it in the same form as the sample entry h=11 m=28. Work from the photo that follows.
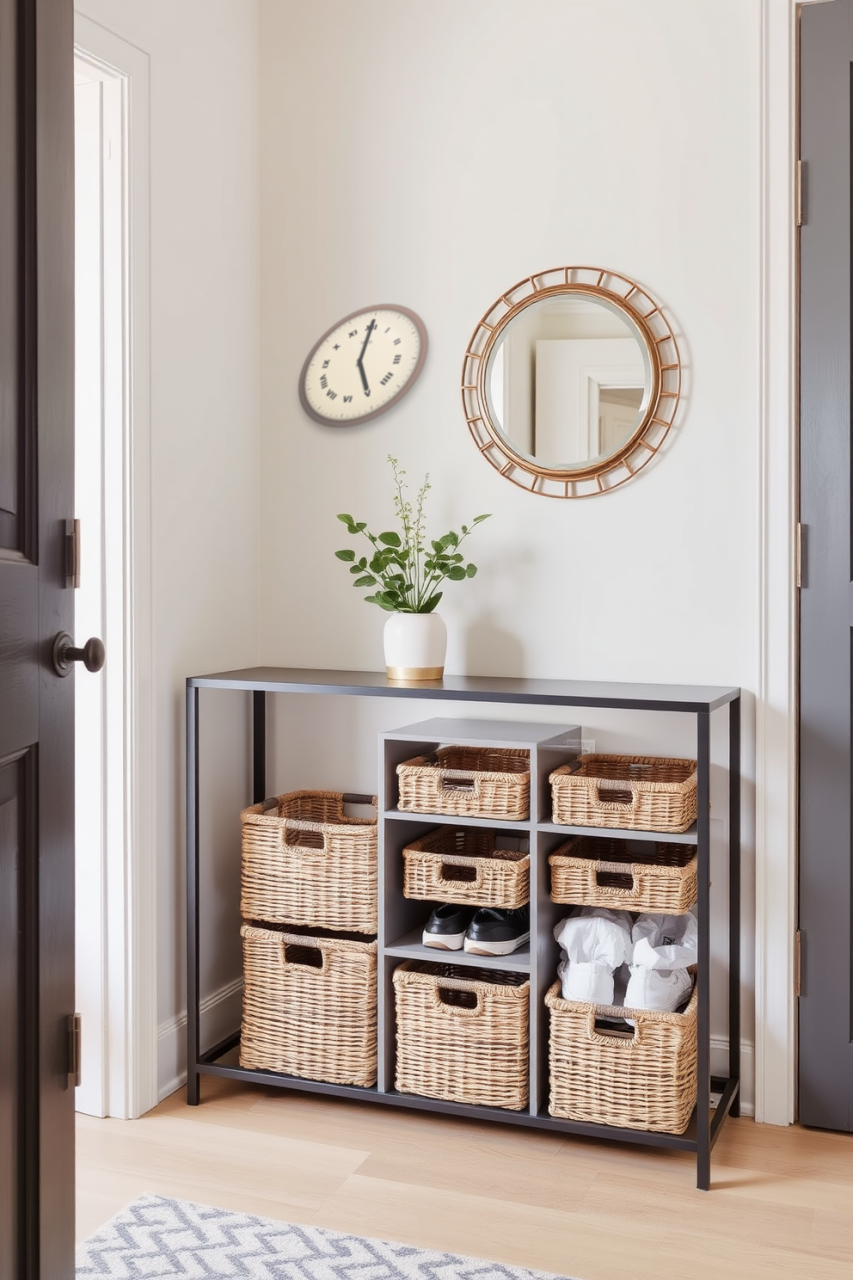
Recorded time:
h=5 m=0
